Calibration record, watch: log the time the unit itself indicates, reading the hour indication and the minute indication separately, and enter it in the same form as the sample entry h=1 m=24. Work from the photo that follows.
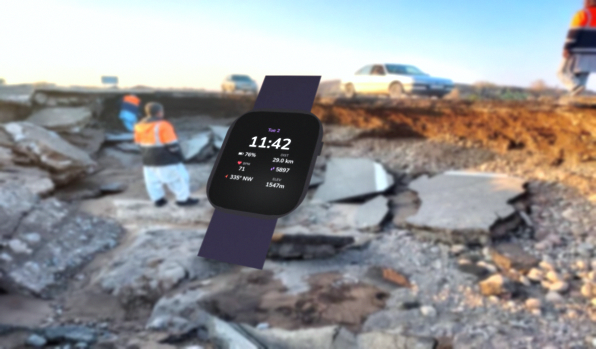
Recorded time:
h=11 m=42
